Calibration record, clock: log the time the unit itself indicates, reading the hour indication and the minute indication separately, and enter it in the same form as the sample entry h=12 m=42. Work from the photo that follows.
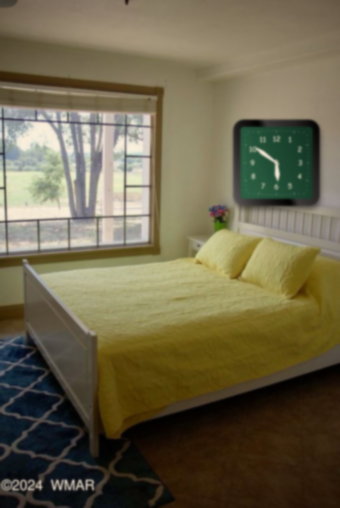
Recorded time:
h=5 m=51
